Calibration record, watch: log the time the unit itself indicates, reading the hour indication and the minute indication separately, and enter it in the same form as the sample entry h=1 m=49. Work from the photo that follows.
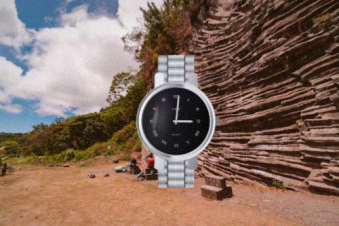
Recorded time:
h=3 m=1
